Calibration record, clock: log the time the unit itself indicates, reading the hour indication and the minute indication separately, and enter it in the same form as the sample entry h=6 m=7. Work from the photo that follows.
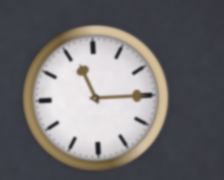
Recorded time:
h=11 m=15
